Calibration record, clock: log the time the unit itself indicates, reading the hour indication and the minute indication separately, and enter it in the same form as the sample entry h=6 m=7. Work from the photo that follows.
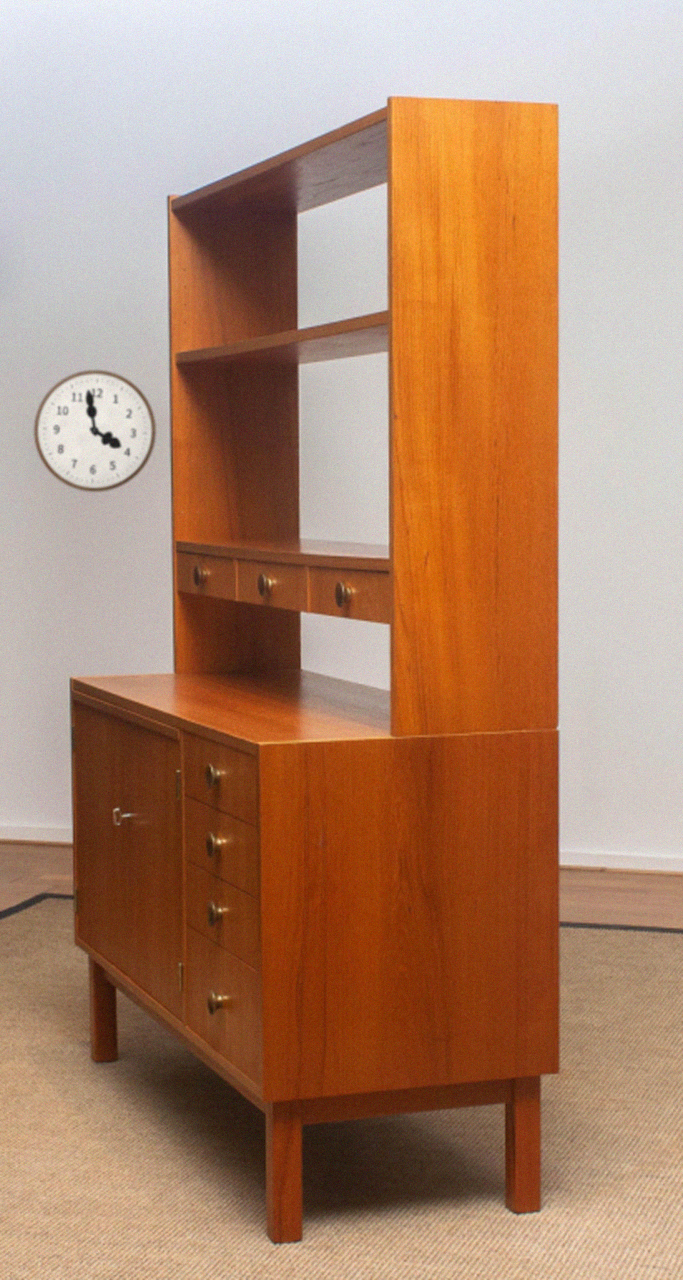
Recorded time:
h=3 m=58
